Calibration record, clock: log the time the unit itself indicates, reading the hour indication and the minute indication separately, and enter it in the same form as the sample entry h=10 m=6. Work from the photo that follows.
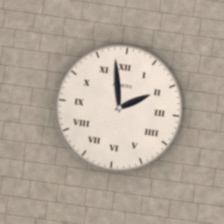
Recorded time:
h=1 m=58
